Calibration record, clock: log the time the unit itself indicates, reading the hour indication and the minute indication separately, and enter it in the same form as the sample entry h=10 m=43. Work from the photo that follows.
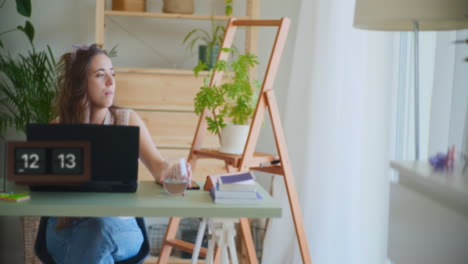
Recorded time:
h=12 m=13
